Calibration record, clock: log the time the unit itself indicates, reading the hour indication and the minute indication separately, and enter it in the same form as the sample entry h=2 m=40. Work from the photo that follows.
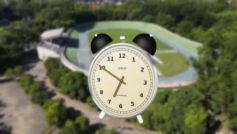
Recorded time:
h=6 m=50
